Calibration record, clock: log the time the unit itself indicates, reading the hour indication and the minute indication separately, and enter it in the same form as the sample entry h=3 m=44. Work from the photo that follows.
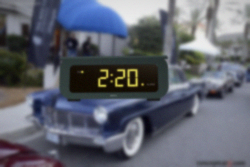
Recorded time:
h=2 m=20
